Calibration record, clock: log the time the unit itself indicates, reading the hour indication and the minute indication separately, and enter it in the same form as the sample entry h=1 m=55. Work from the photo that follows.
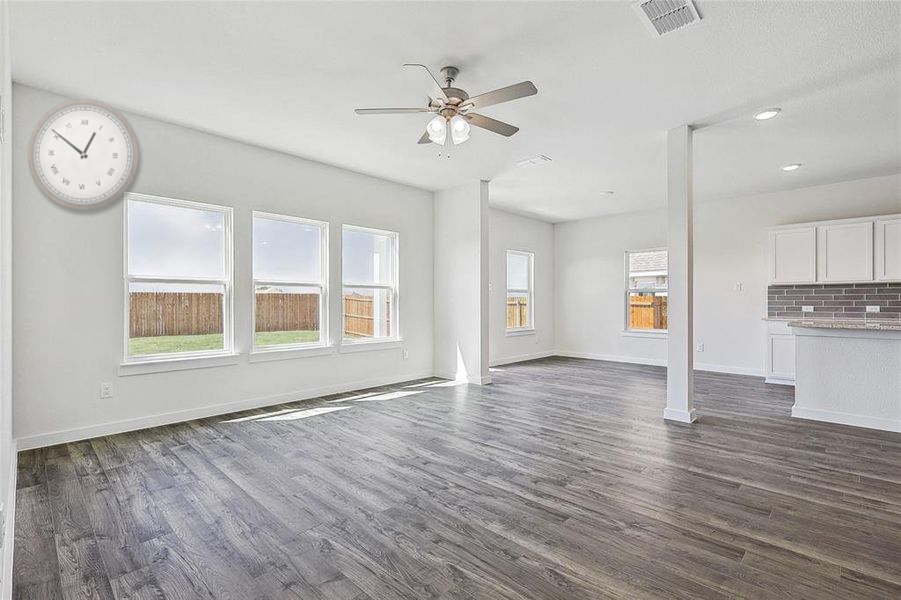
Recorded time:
h=12 m=51
